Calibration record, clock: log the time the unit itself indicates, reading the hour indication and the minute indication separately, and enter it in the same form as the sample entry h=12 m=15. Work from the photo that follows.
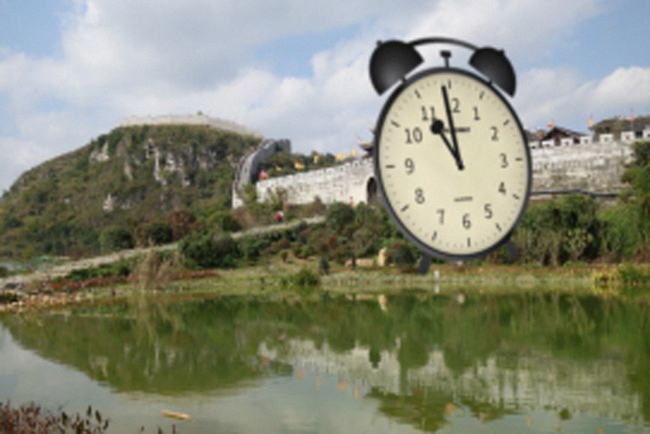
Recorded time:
h=10 m=59
